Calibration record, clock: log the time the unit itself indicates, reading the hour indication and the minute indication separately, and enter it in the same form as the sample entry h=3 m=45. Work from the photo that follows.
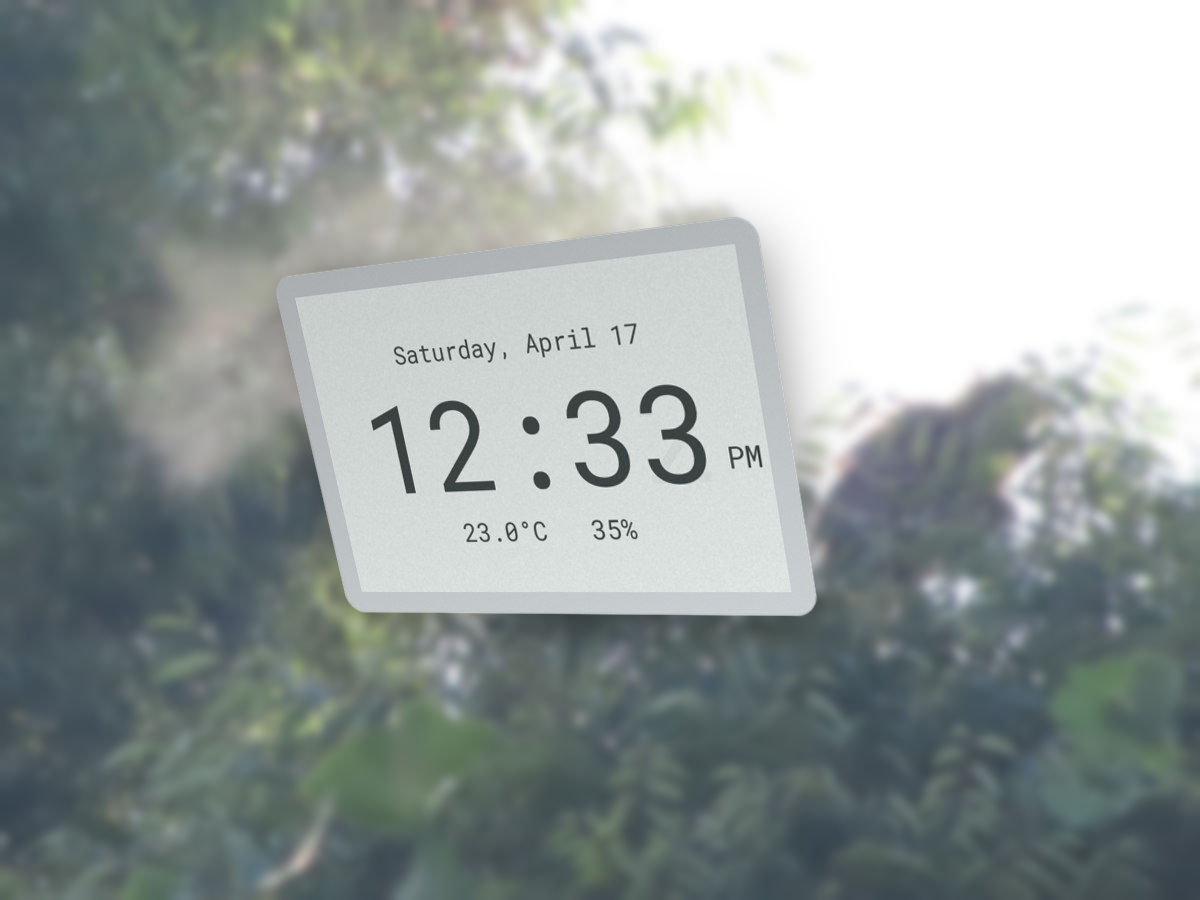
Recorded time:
h=12 m=33
